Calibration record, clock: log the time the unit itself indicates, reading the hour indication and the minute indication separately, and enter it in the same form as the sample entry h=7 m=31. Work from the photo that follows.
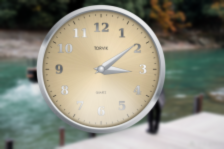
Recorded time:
h=3 m=9
